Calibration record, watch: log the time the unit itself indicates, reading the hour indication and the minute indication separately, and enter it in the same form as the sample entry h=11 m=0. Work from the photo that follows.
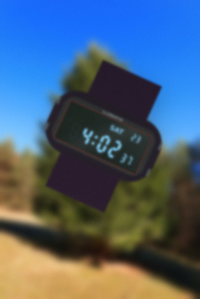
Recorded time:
h=4 m=2
